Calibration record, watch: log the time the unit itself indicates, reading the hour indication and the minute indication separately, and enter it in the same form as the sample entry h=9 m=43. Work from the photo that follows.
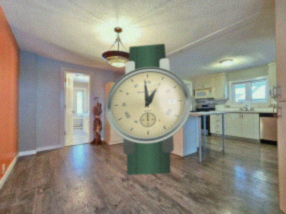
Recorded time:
h=12 m=59
